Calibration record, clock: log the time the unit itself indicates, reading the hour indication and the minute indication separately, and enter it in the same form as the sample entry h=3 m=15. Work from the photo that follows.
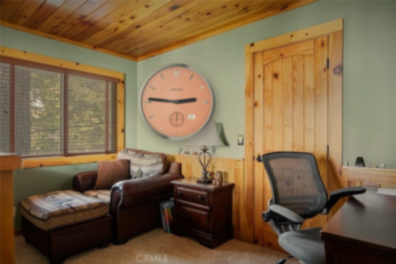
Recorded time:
h=2 m=46
